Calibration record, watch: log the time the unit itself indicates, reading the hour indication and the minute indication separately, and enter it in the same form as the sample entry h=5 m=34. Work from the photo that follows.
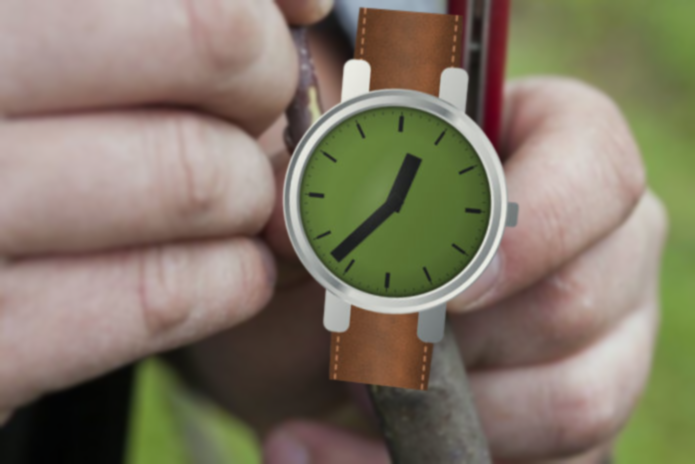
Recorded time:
h=12 m=37
